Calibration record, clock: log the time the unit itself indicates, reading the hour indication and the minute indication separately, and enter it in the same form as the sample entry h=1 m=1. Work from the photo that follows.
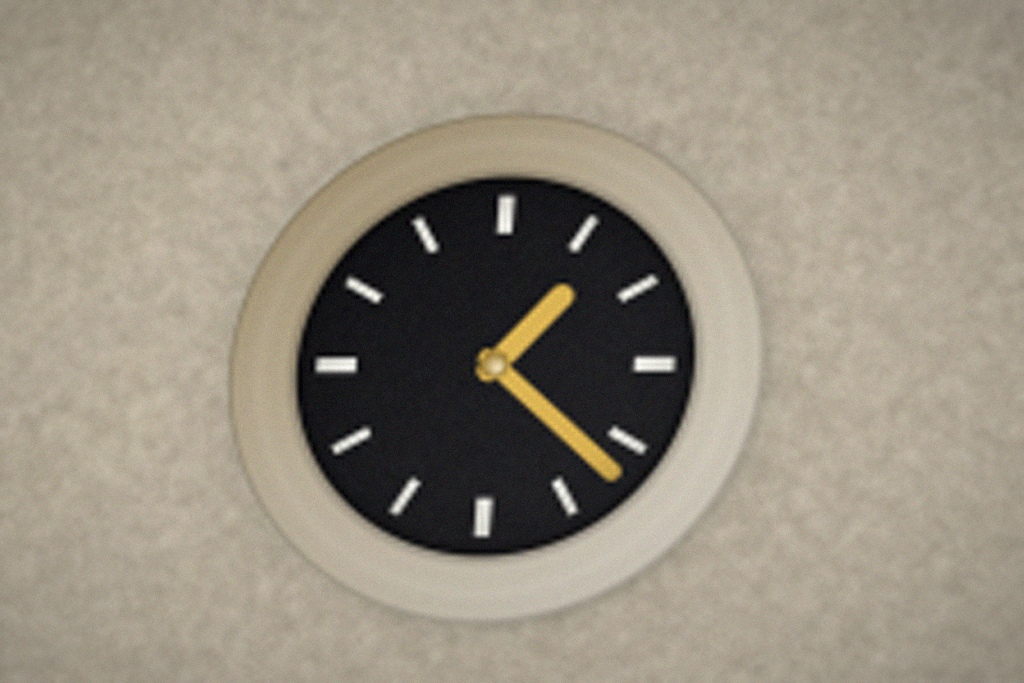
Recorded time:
h=1 m=22
